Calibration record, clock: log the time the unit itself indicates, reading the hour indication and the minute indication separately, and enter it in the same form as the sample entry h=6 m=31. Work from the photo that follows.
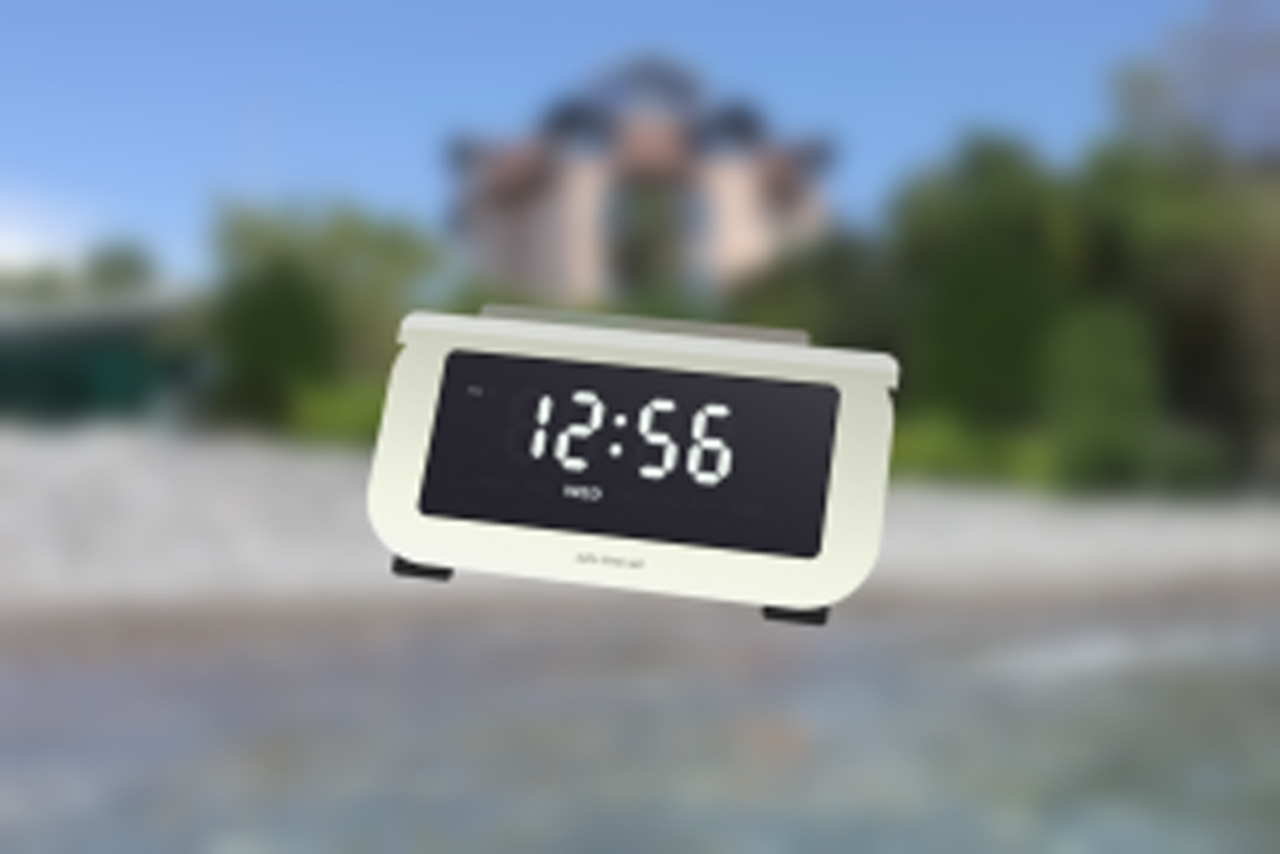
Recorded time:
h=12 m=56
